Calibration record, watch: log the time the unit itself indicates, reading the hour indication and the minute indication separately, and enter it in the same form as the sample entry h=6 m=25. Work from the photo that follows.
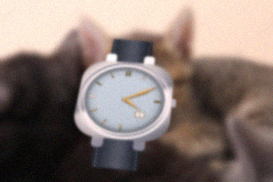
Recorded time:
h=4 m=10
